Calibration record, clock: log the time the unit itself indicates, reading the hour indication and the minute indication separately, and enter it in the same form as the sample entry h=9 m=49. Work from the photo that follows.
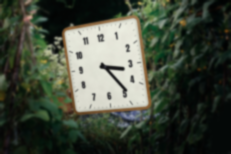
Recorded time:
h=3 m=24
